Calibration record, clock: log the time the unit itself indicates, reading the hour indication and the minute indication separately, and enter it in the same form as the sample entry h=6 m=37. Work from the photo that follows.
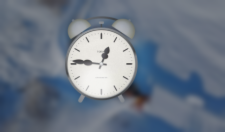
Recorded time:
h=12 m=46
